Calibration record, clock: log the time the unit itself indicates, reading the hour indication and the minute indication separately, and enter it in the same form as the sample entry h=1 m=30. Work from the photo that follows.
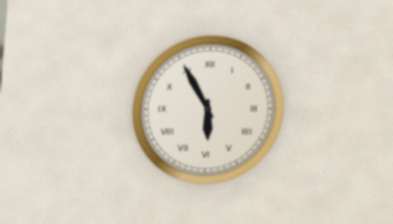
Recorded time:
h=5 m=55
